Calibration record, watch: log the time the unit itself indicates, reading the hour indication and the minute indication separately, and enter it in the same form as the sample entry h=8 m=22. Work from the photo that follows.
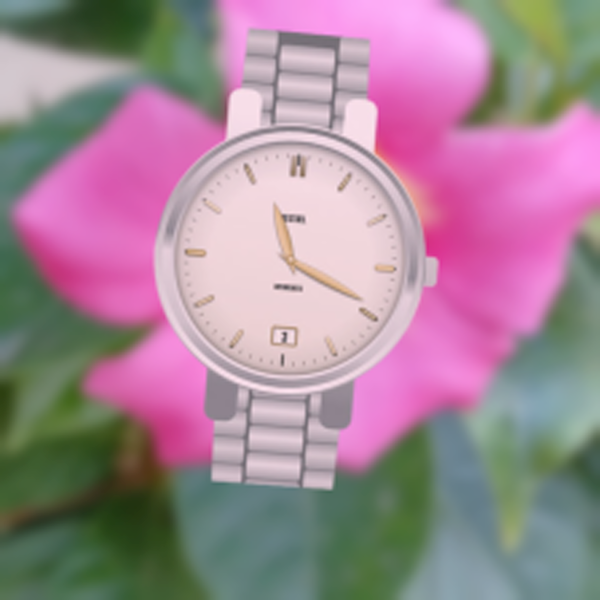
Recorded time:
h=11 m=19
